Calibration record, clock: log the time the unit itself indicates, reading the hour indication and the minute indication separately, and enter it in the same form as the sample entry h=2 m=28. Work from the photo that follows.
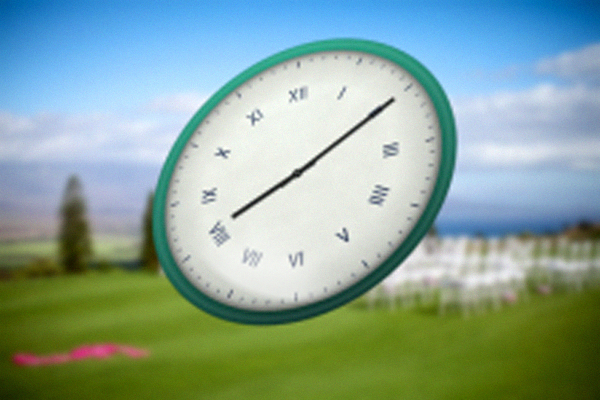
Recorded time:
h=8 m=10
